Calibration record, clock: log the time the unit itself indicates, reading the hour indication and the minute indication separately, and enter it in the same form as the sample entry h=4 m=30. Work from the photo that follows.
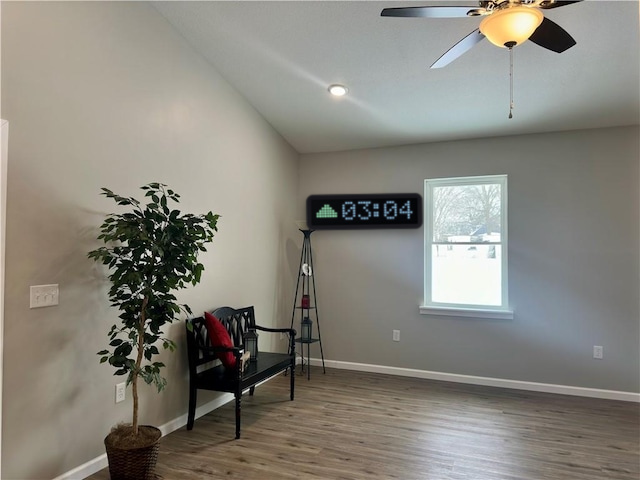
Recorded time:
h=3 m=4
